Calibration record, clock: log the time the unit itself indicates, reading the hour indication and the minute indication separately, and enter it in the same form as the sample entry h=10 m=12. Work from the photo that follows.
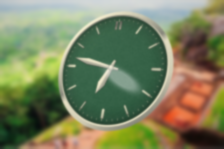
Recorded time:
h=6 m=47
